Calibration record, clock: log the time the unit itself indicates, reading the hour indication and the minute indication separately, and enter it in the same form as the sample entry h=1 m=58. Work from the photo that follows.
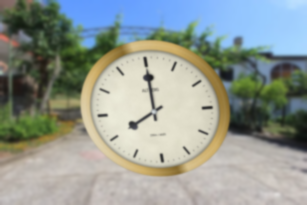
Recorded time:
h=8 m=0
